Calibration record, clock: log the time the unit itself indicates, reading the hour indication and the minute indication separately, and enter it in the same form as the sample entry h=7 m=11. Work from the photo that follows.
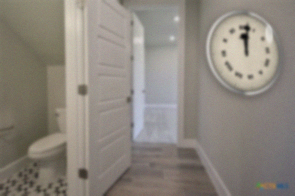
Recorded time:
h=12 m=2
